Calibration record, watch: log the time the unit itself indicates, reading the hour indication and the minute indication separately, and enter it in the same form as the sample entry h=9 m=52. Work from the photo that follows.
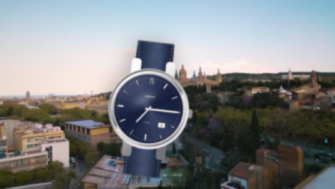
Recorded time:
h=7 m=15
